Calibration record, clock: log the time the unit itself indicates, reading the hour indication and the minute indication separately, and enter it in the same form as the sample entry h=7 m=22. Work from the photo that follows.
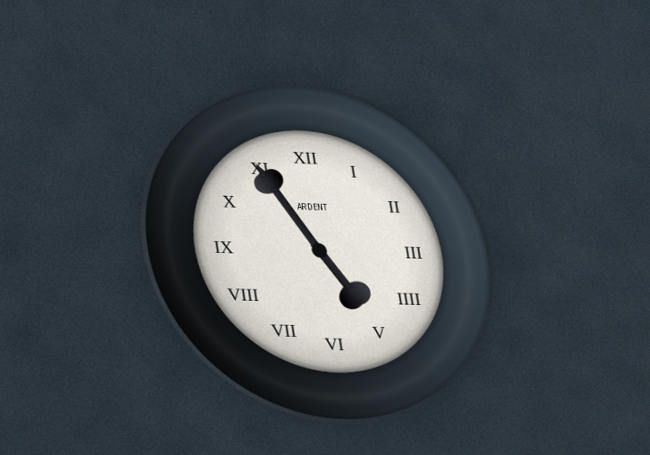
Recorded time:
h=4 m=55
